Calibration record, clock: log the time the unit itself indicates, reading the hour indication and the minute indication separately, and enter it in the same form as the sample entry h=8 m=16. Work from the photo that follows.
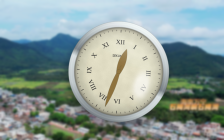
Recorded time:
h=12 m=33
